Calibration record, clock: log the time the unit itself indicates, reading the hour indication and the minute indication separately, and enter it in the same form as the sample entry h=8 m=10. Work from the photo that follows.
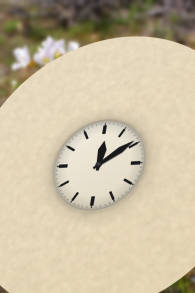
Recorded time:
h=12 m=9
